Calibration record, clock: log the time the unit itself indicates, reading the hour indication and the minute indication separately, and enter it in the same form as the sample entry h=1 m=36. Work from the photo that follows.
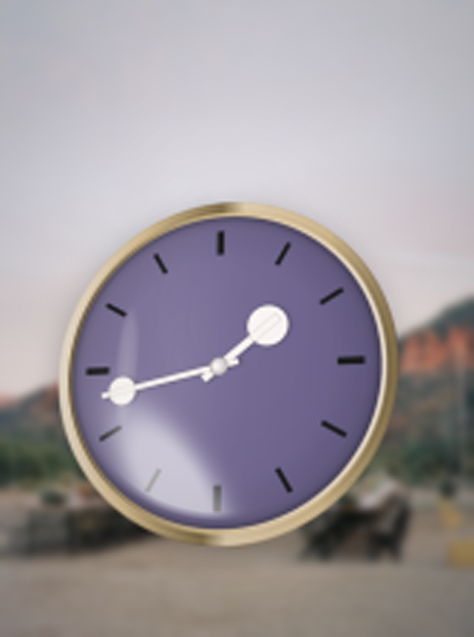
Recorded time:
h=1 m=43
